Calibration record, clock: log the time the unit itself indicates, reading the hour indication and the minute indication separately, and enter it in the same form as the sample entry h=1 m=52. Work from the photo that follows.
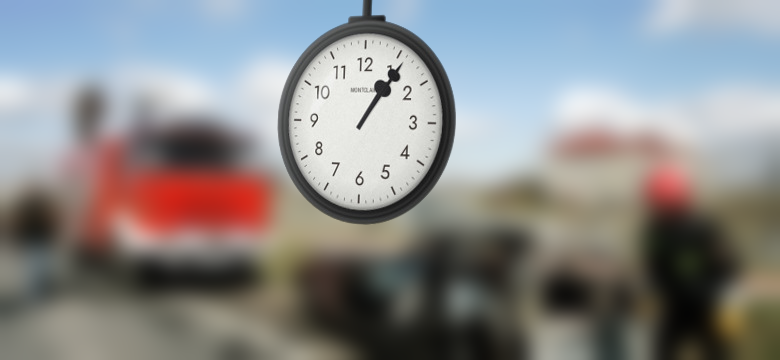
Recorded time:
h=1 m=6
